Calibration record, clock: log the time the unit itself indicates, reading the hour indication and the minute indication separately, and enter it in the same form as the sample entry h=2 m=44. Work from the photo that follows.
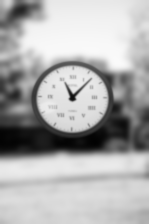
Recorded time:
h=11 m=7
